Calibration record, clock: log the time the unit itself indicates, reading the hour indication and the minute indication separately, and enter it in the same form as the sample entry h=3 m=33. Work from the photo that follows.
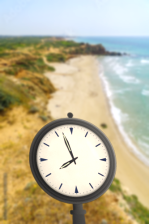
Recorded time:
h=7 m=57
